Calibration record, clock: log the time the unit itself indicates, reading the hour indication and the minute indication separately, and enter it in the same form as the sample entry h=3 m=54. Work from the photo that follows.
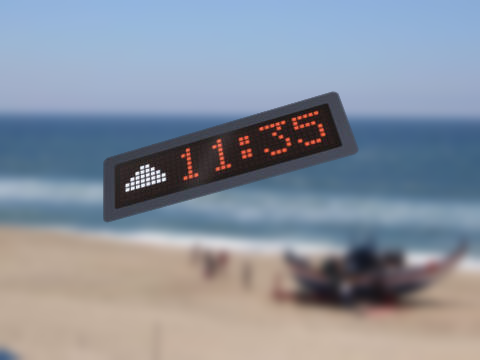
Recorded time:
h=11 m=35
